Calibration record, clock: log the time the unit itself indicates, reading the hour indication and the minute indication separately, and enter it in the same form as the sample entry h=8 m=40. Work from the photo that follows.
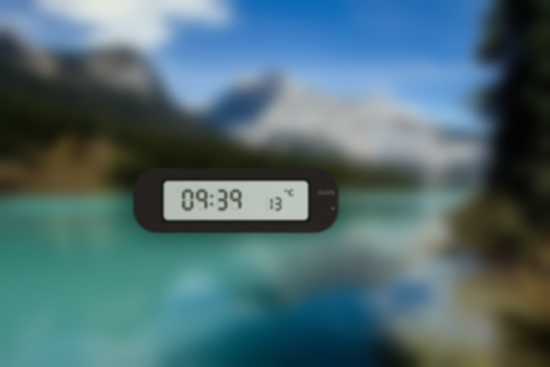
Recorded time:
h=9 m=39
